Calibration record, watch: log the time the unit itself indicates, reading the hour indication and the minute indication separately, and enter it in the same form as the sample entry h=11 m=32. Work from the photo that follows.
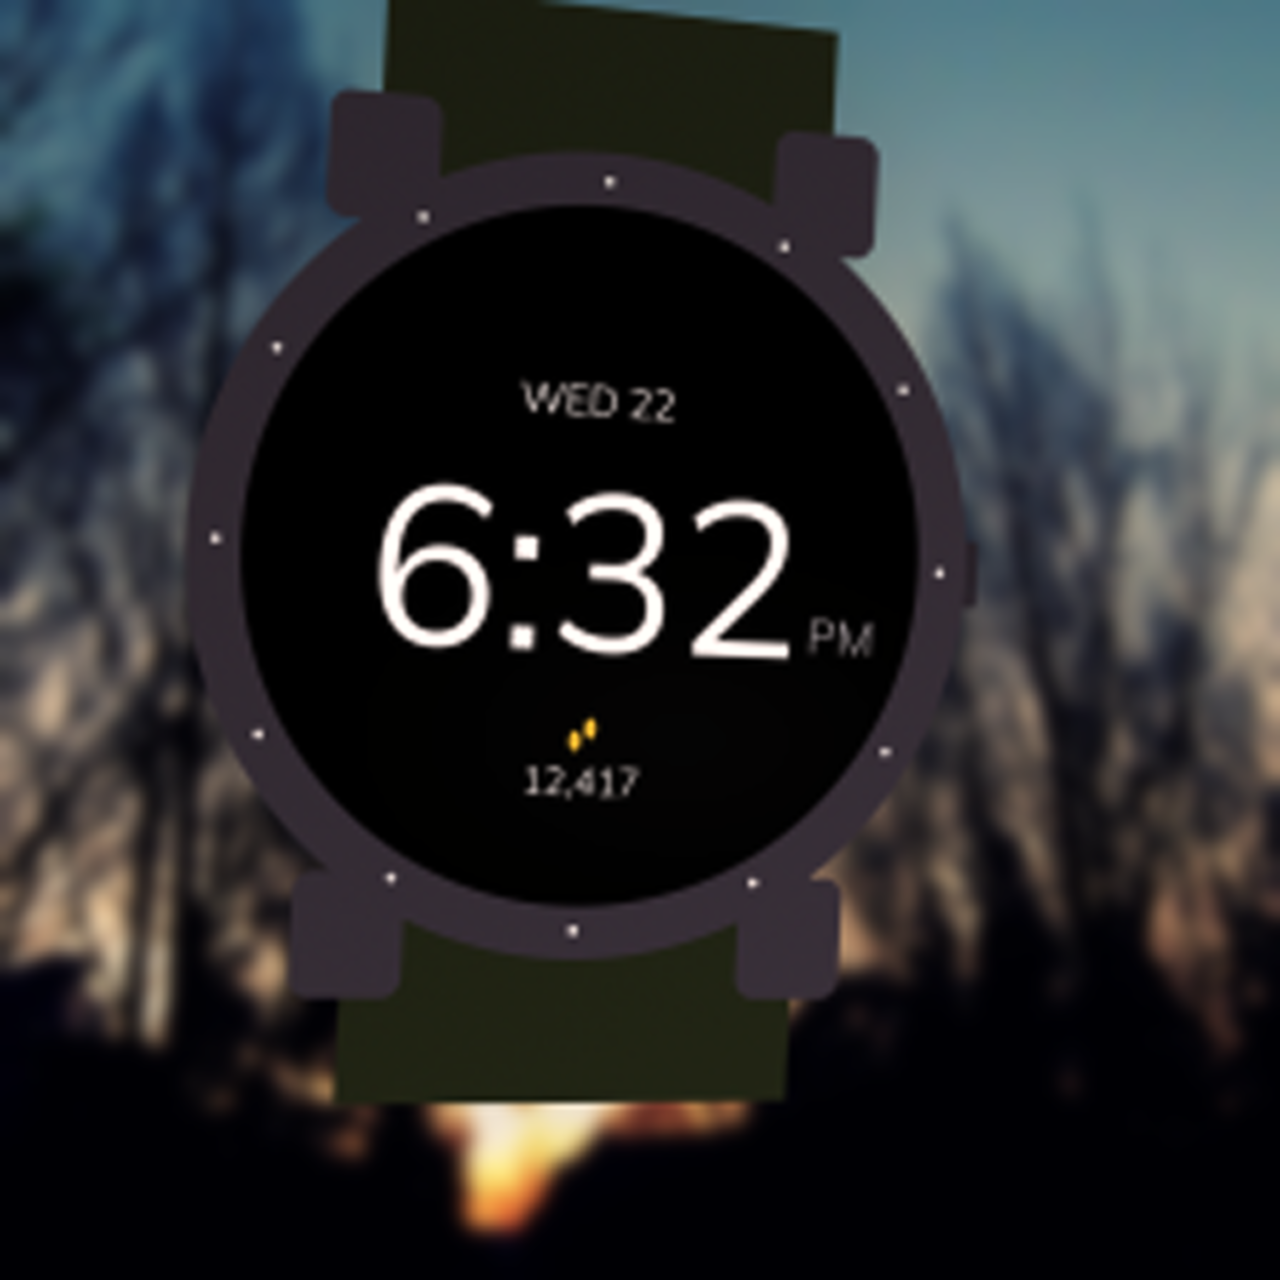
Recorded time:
h=6 m=32
